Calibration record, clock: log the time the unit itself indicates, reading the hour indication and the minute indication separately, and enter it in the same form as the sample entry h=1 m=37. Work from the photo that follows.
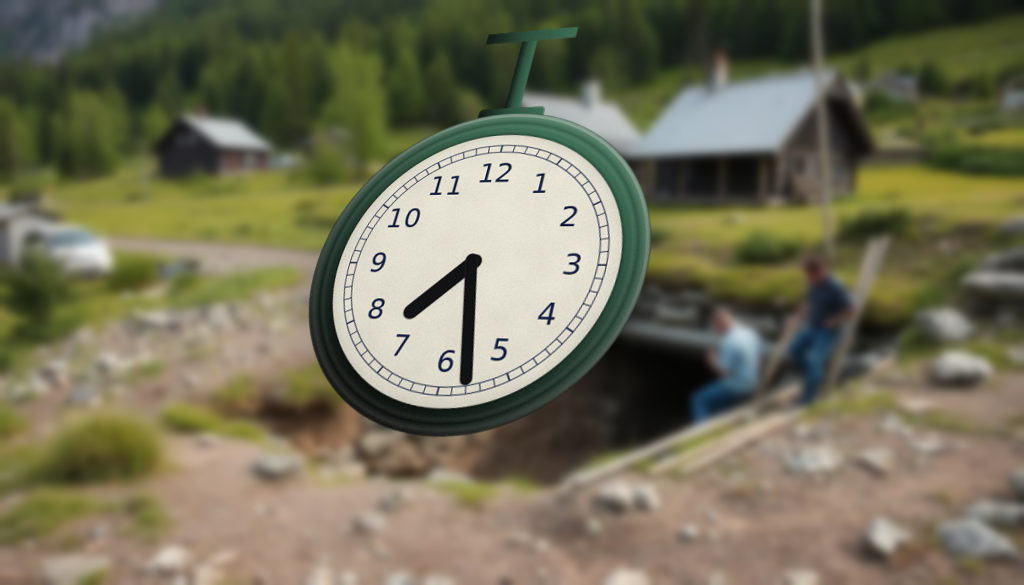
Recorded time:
h=7 m=28
